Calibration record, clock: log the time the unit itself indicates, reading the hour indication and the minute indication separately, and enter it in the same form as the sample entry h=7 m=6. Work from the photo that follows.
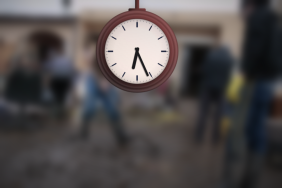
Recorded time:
h=6 m=26
